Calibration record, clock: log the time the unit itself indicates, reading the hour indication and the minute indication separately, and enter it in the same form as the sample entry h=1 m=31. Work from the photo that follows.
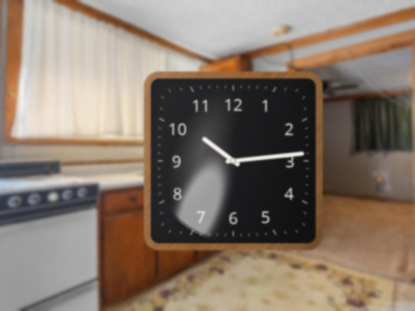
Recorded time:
h=10 m=14
